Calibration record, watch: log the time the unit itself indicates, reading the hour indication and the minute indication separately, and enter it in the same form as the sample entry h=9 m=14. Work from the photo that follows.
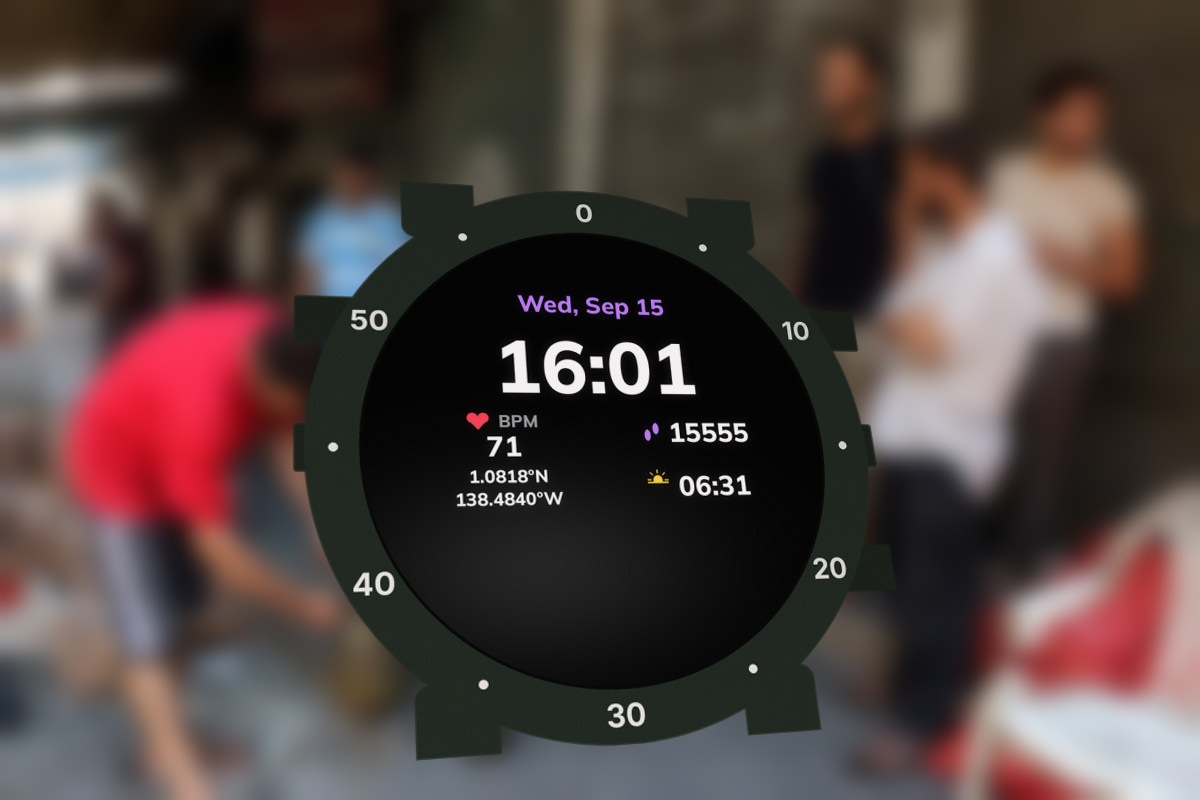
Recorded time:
h=16 m=1
